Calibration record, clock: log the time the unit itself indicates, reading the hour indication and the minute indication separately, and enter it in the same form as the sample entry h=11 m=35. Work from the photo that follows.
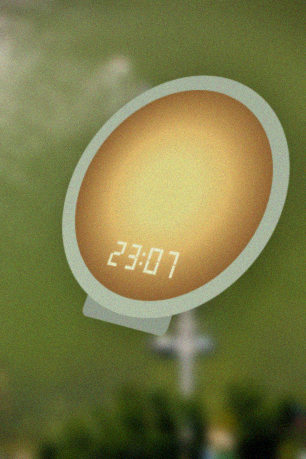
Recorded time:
h=23 m=7
